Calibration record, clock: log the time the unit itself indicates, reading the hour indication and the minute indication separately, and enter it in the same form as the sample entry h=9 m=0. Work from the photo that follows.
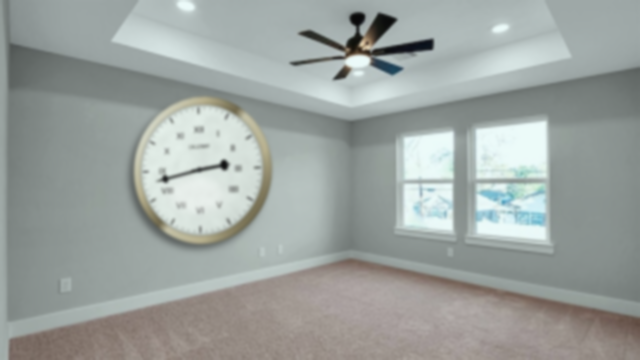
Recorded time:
h=2 m=43
